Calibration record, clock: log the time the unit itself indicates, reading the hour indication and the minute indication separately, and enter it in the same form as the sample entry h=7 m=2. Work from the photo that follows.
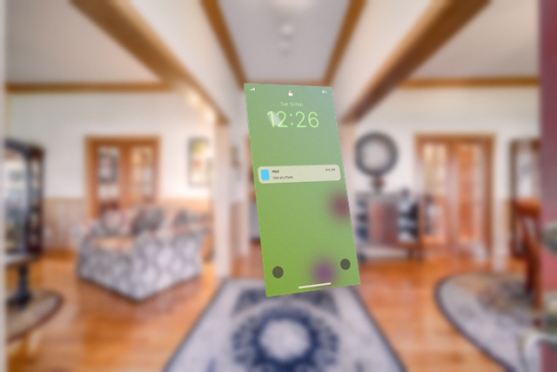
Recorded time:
h=12 m=26
